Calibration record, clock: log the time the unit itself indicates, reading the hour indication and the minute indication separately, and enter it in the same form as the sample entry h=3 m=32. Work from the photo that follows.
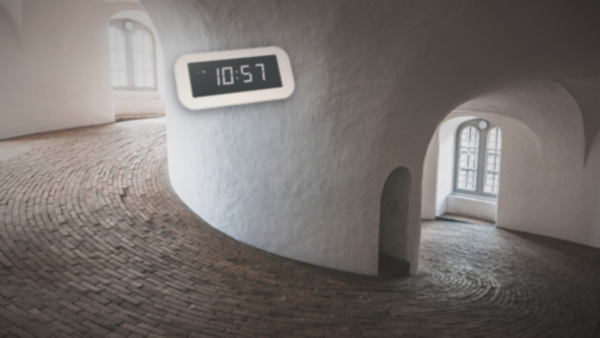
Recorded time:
h=10 m=57
